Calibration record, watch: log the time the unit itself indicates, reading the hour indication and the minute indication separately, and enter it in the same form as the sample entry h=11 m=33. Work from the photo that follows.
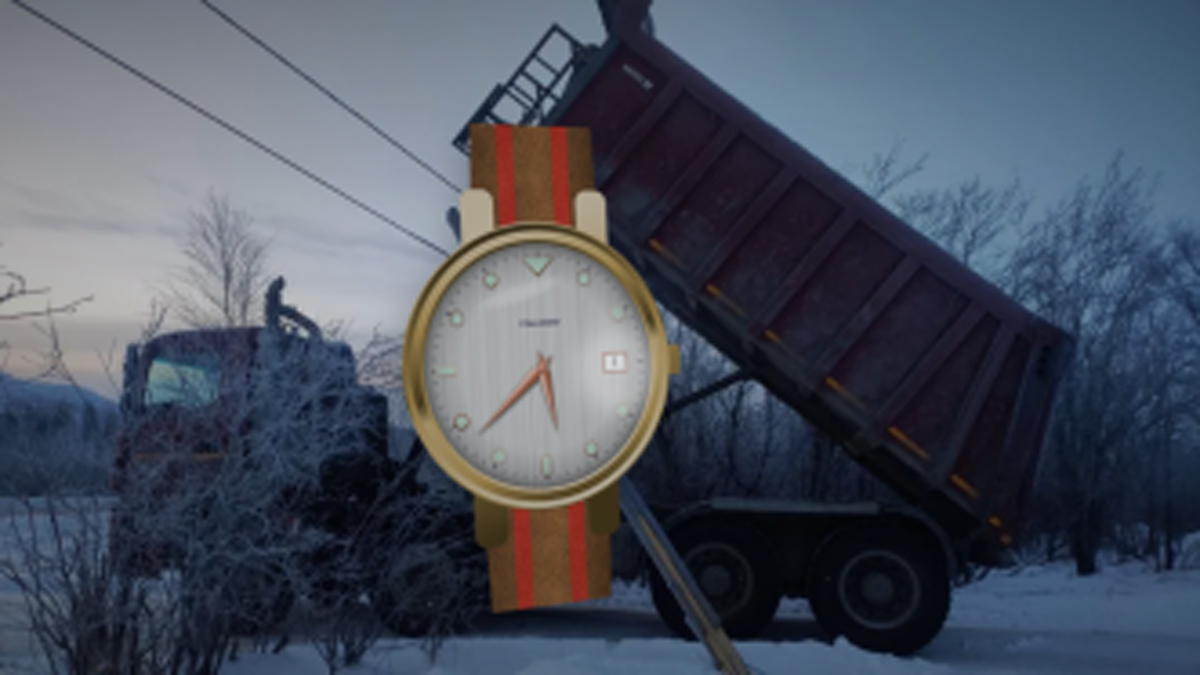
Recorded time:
h=5 m=38
